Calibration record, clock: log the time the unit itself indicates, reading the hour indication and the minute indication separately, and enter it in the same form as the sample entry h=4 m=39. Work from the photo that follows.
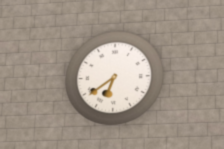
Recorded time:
h=6 m=39
